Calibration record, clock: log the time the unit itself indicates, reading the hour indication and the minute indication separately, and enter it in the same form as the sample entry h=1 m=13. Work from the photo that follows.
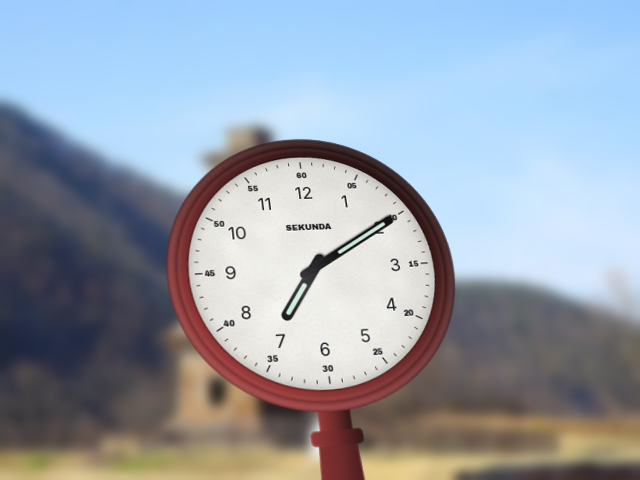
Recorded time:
h=7 m=10
